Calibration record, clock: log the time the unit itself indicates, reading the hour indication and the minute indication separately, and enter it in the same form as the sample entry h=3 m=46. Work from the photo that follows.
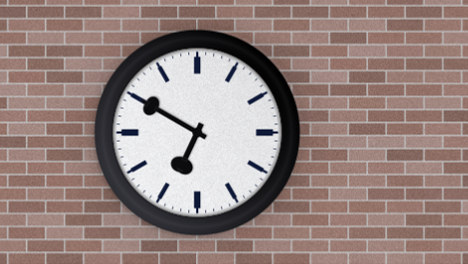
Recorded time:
h=6 m=50
